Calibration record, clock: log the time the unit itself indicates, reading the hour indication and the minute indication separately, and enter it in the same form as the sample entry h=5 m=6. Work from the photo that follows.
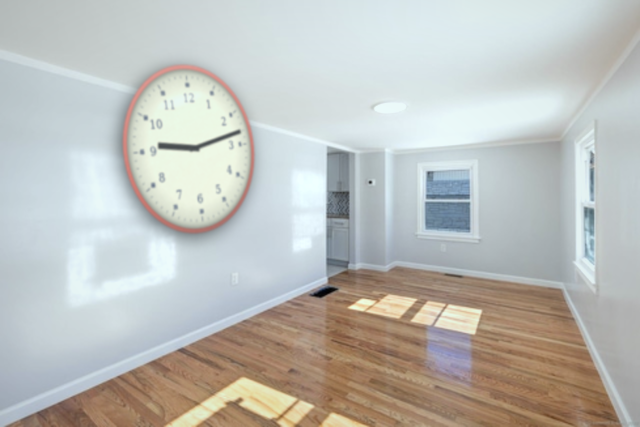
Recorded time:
h=9 m=13
